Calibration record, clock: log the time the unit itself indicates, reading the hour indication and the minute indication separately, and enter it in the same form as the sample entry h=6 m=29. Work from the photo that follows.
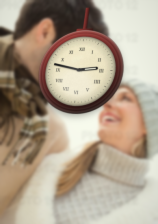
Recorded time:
h=2 m=47
